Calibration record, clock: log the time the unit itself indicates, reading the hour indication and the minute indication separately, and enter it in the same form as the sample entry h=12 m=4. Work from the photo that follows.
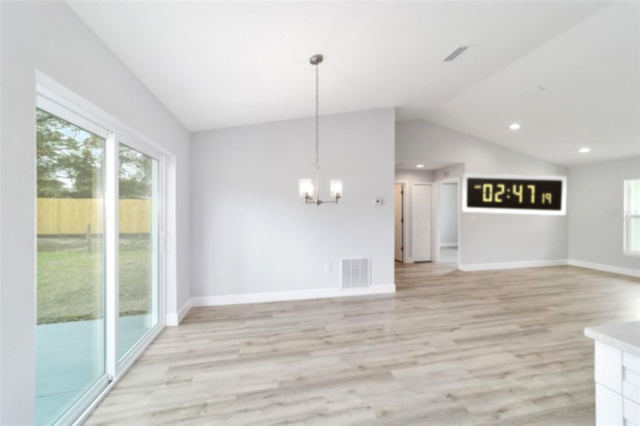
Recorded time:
h=2 m=47
